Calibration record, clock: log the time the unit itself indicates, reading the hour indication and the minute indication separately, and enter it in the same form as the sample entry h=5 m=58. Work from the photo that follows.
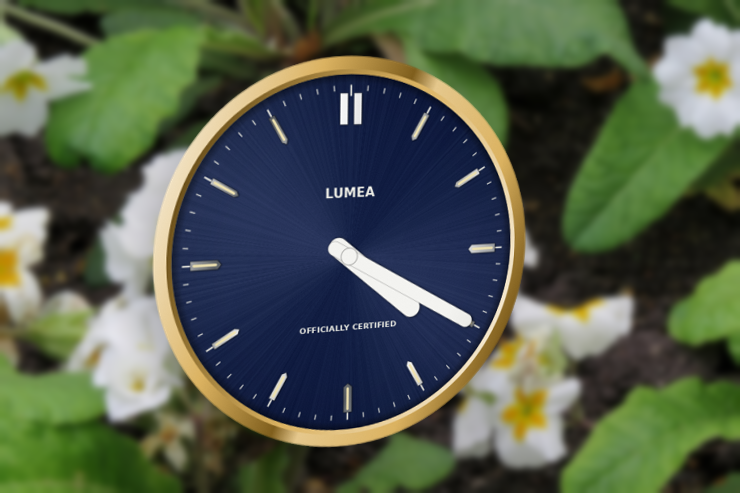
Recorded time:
h=4 m=20
